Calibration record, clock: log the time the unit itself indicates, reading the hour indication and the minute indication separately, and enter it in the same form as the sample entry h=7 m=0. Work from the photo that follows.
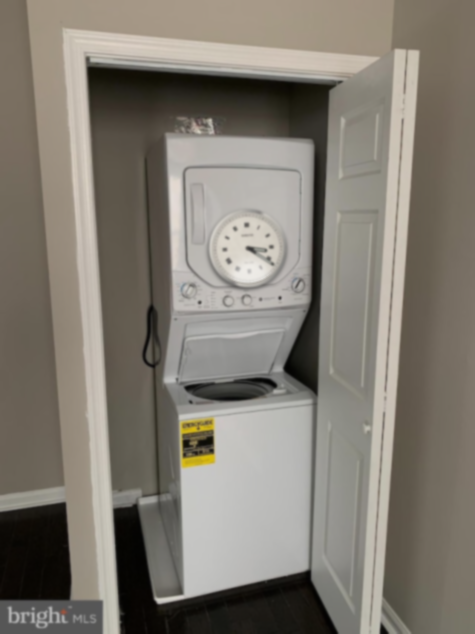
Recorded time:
h=3 m=21
